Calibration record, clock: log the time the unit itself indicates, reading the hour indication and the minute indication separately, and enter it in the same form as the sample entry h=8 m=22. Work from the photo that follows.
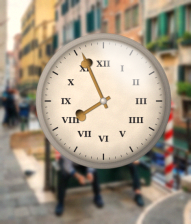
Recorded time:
h=7 m=56
